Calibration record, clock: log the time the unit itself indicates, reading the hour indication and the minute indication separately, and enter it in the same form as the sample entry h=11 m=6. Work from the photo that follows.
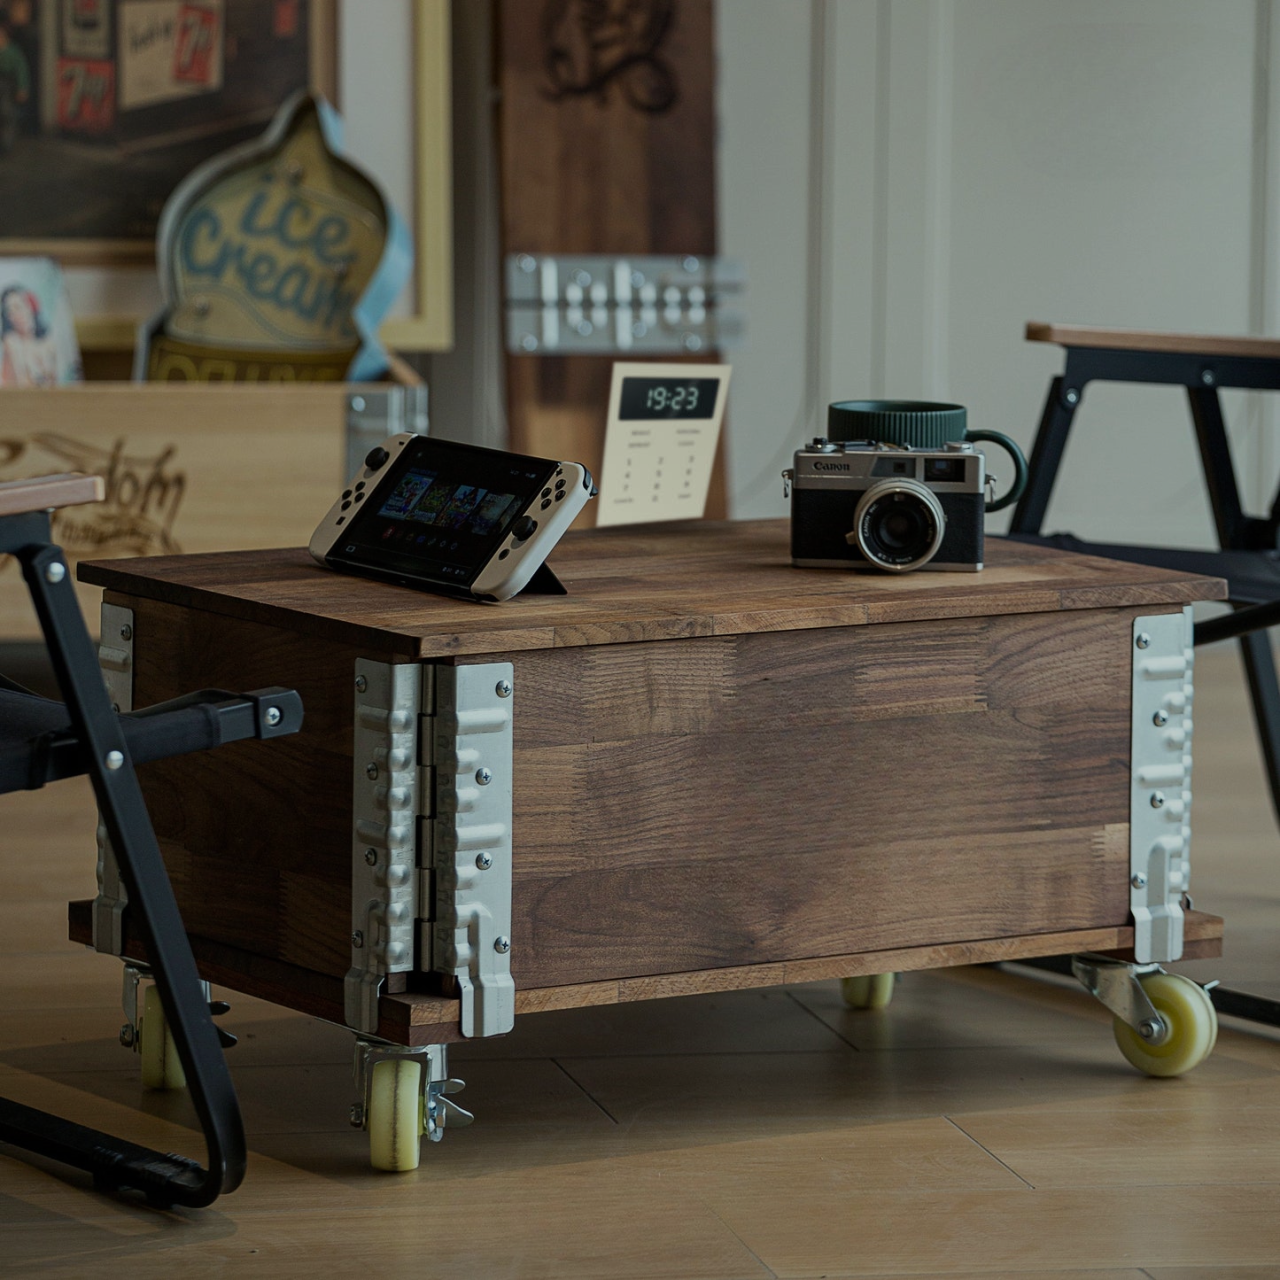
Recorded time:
h=19 m=23
